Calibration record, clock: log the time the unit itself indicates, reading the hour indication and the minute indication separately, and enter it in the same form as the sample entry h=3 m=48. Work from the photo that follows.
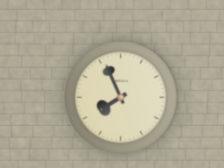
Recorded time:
h=7 m=56
